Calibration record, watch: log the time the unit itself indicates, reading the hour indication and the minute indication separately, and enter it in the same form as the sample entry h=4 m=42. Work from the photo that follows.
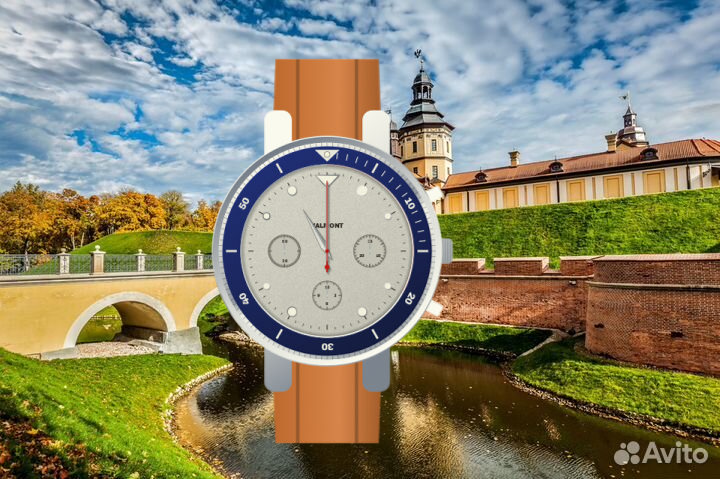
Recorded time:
h=11 m=0
